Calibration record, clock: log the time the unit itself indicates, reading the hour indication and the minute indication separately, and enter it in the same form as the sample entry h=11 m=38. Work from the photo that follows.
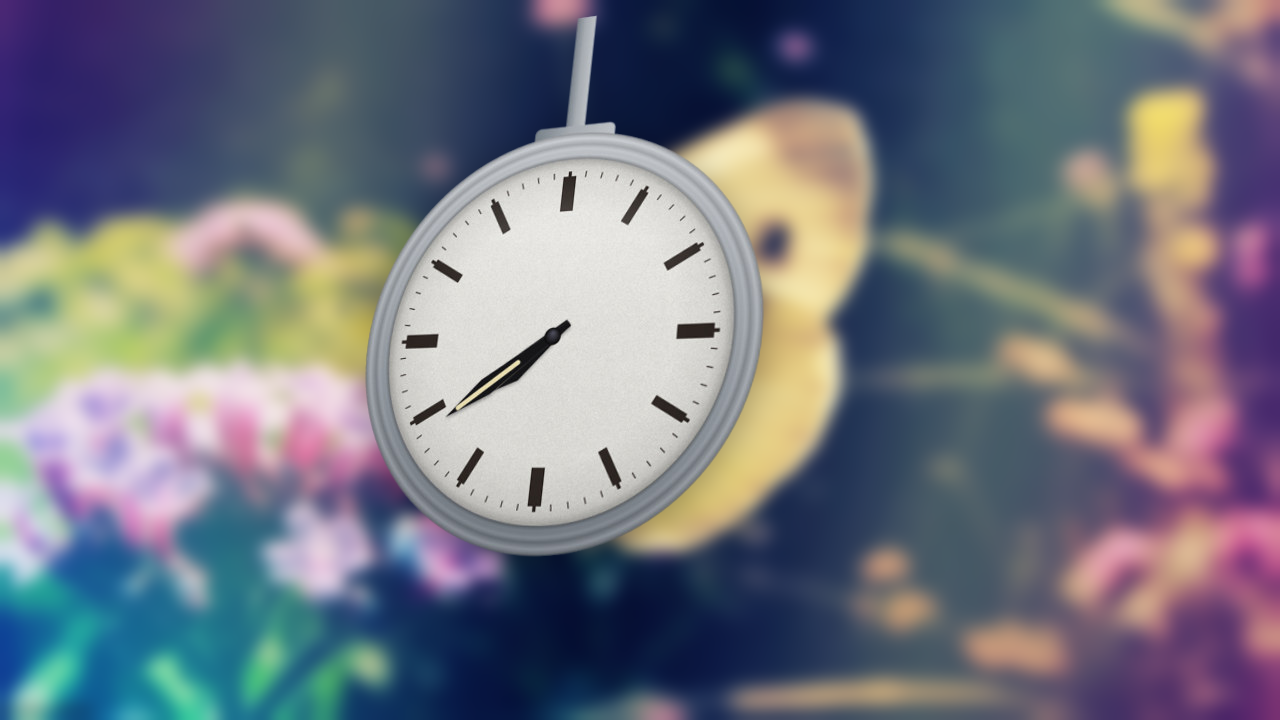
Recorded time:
h=7 m=39
